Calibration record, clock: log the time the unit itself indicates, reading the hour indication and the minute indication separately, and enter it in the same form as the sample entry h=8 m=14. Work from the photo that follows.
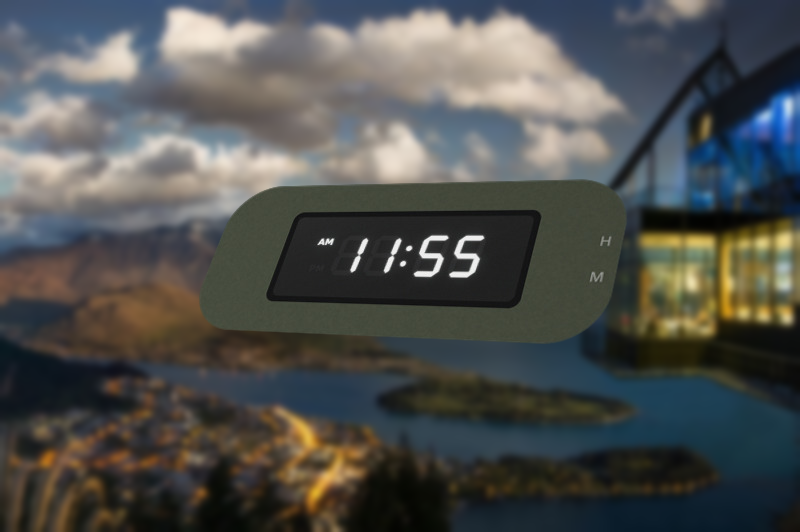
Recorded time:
h=11 m=55
